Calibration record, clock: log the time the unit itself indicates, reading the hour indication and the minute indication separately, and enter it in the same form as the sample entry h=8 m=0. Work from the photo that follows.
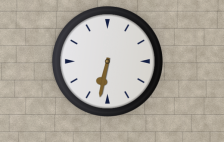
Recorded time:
h=6 m=32
